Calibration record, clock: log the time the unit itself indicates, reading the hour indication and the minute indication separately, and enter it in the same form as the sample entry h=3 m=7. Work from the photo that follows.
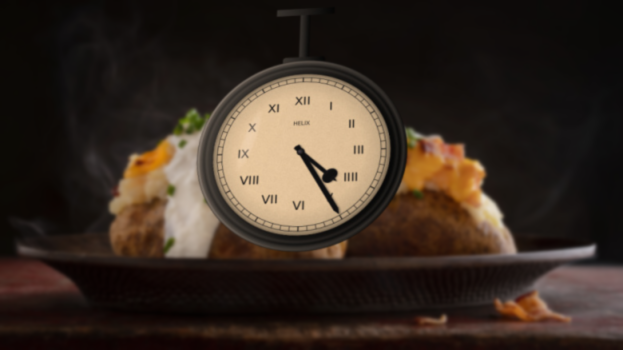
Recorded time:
h=4 m=25
